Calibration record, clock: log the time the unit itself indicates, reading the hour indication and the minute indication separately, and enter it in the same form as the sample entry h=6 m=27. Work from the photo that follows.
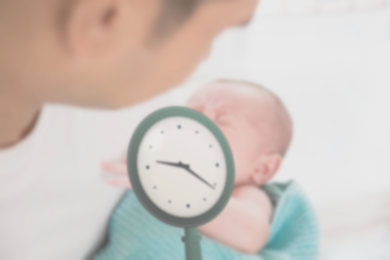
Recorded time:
h=9 m=21
